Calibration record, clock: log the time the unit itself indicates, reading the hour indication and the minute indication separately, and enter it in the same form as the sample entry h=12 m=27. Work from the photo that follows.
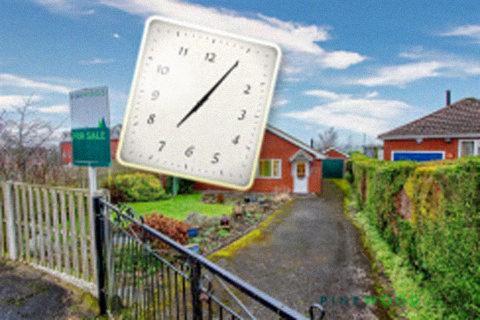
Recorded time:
h=7 m=5
